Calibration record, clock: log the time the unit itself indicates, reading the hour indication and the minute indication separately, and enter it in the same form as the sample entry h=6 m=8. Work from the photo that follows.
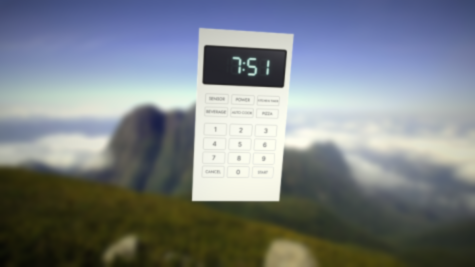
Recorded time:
h=7 m=51
